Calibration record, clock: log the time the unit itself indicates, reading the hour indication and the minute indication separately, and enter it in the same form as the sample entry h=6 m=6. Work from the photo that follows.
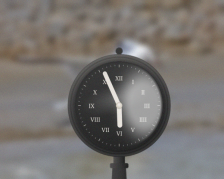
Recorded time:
h=5 m=56
